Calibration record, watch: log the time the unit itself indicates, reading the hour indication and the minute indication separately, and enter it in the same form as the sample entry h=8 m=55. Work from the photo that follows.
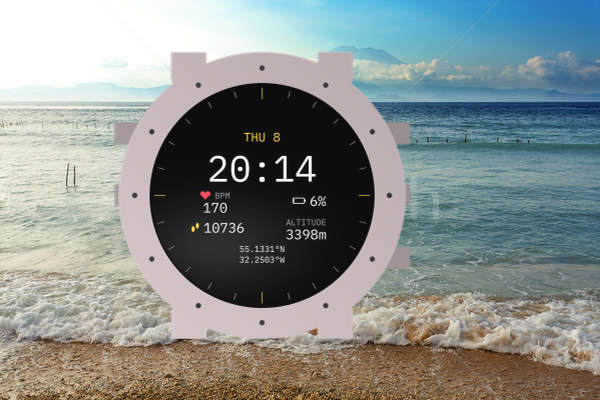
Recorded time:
h=20 m=14
